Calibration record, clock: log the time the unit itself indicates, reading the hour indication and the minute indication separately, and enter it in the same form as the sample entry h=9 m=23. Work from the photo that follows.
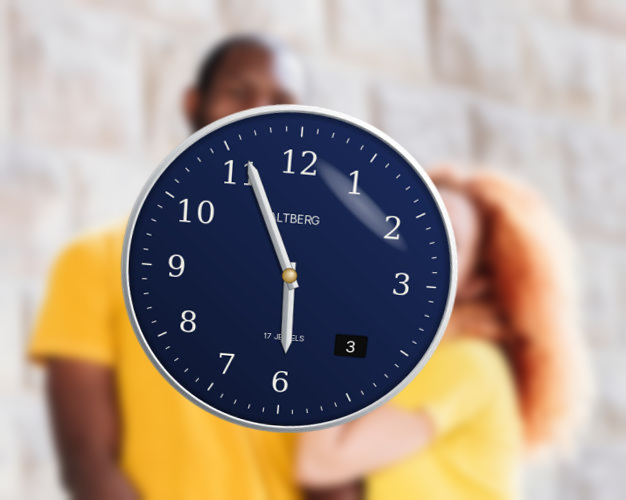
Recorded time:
h=5 m=56
